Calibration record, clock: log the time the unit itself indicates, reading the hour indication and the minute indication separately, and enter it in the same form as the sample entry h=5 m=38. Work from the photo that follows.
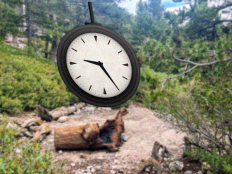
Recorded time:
h=9 m=25
